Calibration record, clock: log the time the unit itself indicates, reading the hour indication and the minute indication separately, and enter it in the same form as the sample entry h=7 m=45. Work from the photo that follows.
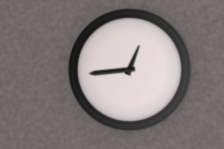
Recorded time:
h=12 m=44
